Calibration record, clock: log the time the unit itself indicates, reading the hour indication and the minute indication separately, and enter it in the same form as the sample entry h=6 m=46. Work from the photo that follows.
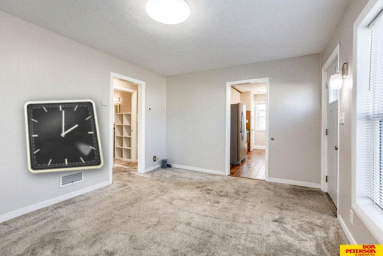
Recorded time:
h=2 m=1
